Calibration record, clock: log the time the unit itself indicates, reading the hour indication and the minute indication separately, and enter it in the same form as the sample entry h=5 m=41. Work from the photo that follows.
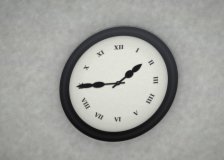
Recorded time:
h=1 m=45
